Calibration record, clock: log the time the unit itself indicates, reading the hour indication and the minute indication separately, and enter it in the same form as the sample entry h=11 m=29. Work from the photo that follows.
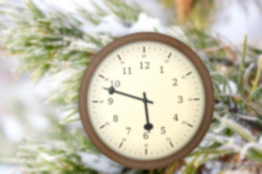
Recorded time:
h=5 m=48
